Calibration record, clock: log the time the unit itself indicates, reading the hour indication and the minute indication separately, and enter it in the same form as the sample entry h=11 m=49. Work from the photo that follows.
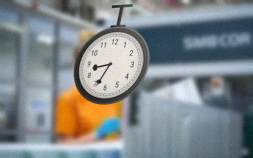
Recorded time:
h=8 m=34
